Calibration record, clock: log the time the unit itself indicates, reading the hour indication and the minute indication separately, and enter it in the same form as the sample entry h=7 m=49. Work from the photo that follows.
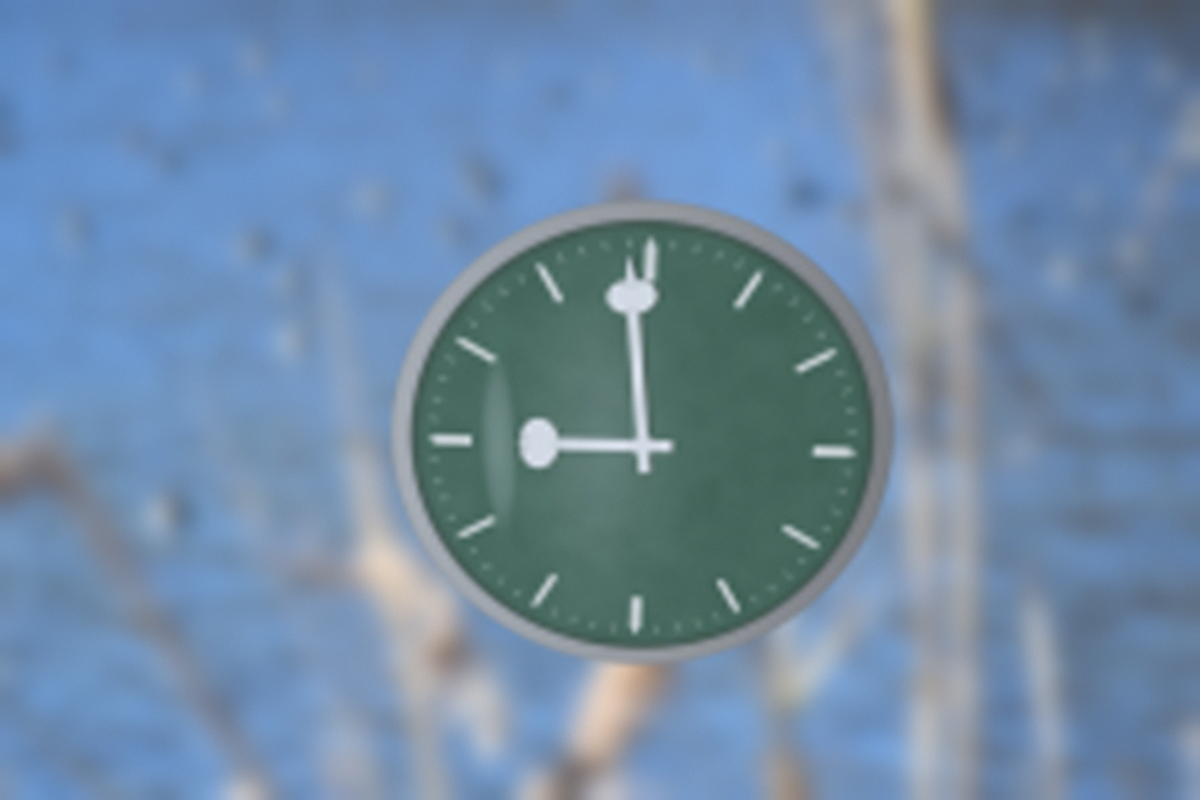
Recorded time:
h=8 m=59
